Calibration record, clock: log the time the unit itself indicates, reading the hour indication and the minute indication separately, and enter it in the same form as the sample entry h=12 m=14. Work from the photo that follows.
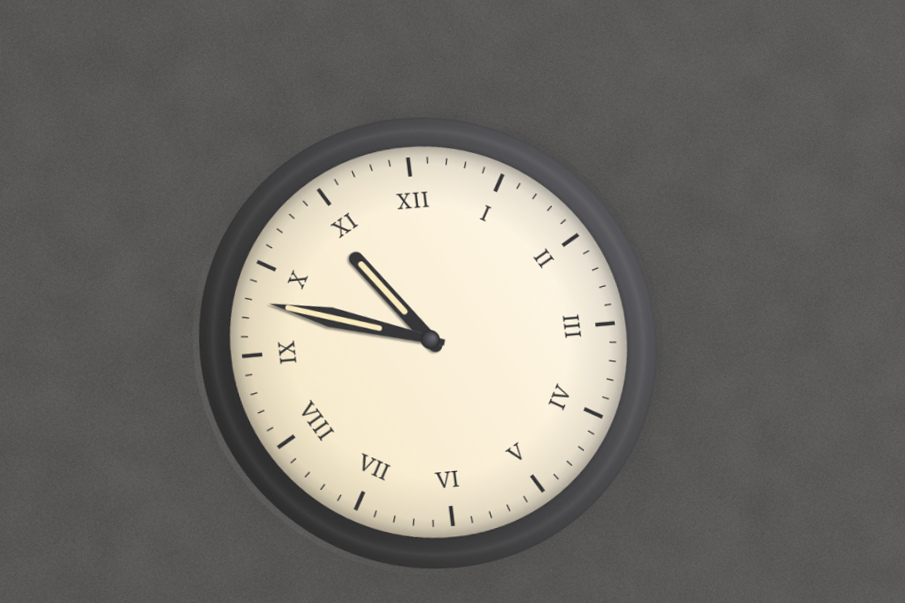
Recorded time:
h=10 m=48
